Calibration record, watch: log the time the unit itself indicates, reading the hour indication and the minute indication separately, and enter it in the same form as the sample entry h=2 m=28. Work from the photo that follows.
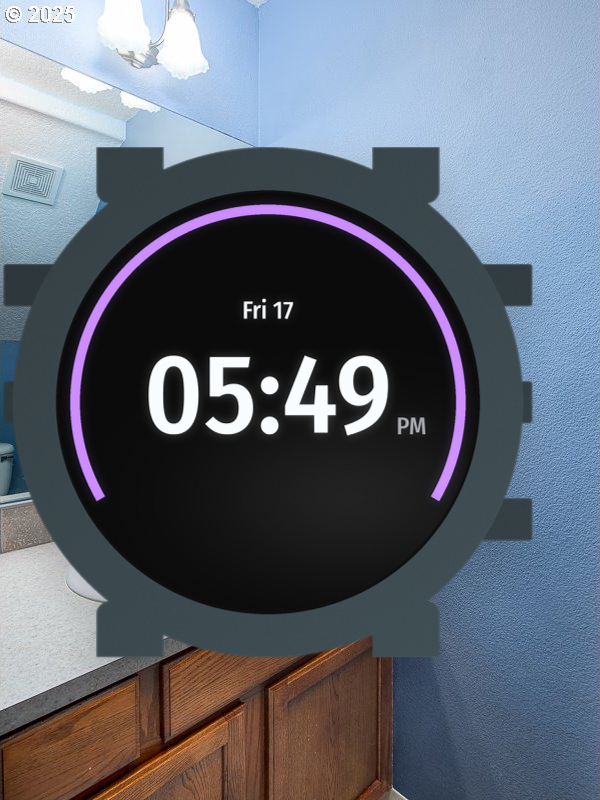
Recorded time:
h=5 m=49
